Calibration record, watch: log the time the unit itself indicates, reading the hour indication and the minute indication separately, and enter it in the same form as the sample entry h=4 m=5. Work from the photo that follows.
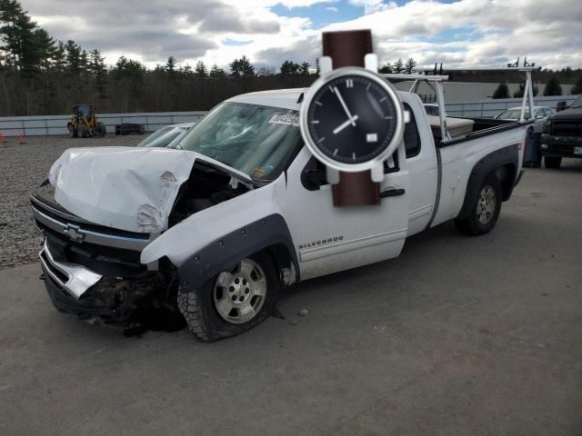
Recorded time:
h=7 m=56
